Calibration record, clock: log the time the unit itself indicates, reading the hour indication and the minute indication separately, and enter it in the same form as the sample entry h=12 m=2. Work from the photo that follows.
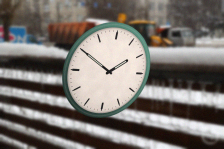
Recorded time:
h=1 m=50
